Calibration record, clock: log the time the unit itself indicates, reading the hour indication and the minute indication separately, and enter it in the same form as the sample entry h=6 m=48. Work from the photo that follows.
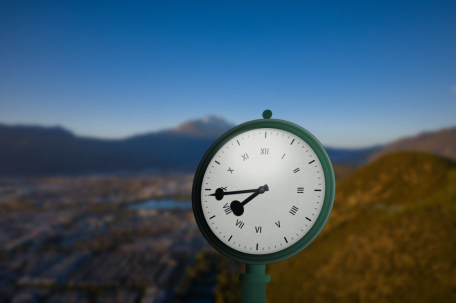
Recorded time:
h=7 m=44
